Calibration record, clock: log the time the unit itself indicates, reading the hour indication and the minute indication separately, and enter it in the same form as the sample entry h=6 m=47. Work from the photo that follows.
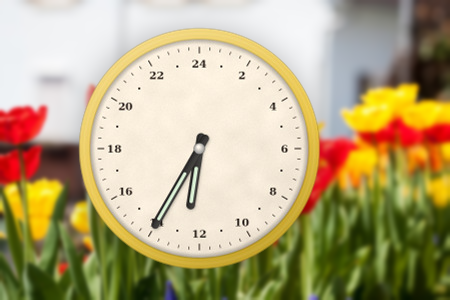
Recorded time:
h=12 m=35
